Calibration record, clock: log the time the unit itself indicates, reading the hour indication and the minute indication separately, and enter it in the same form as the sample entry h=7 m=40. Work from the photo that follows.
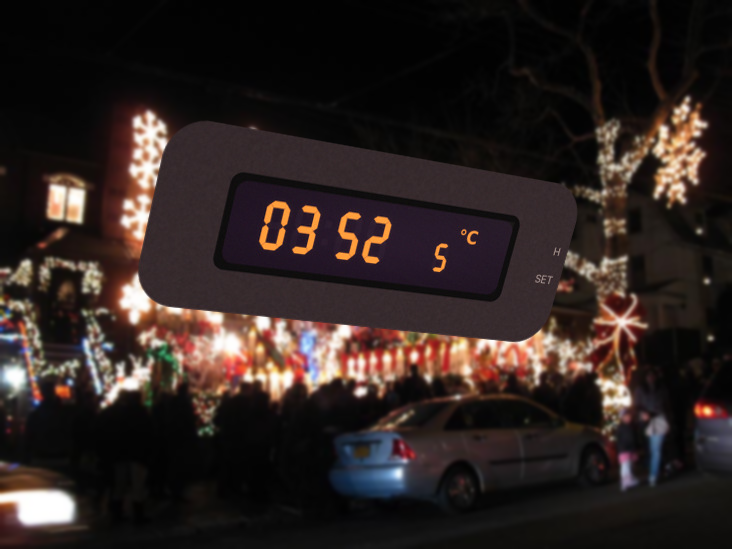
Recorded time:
h=3 m=52
